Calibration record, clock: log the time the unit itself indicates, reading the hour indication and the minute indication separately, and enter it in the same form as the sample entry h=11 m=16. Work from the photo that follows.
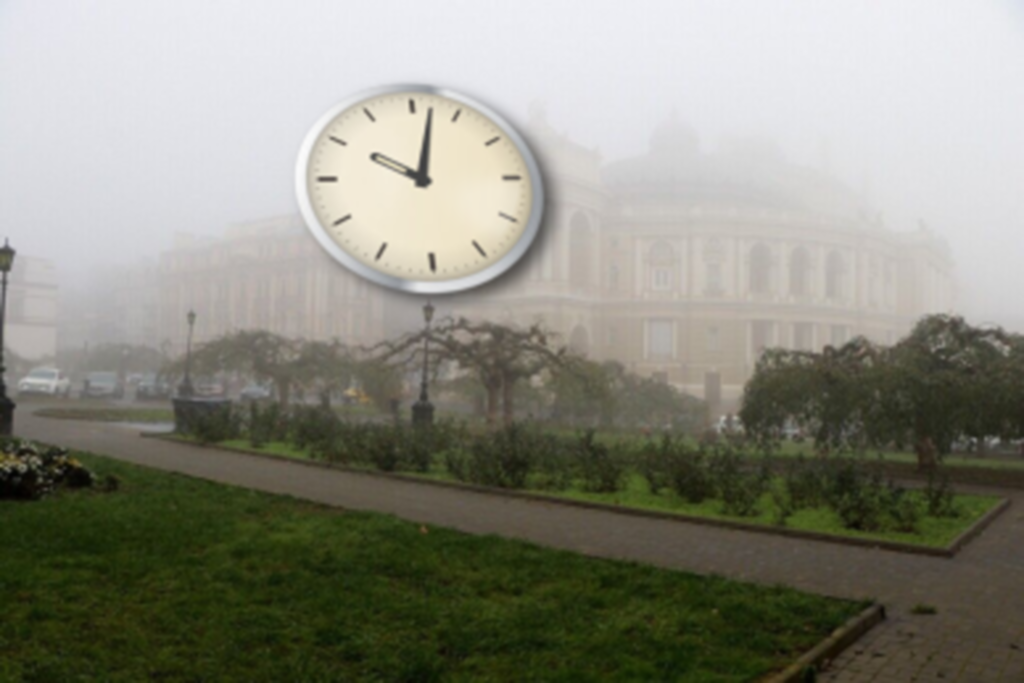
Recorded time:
h=10 m=2
